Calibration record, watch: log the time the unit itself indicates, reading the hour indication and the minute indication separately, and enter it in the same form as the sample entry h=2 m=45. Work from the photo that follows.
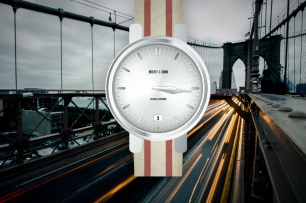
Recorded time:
h=3 m=16
